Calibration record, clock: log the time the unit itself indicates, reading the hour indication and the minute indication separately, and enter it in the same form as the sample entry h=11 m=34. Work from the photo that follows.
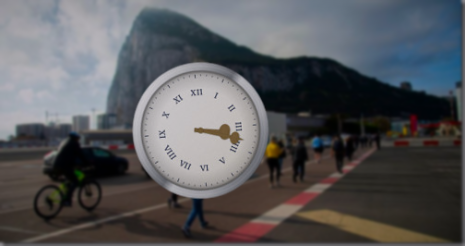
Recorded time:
h=3 m=18
